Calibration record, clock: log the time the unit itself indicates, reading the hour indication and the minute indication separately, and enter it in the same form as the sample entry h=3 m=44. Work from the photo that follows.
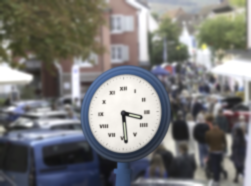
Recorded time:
h=3 m=29
